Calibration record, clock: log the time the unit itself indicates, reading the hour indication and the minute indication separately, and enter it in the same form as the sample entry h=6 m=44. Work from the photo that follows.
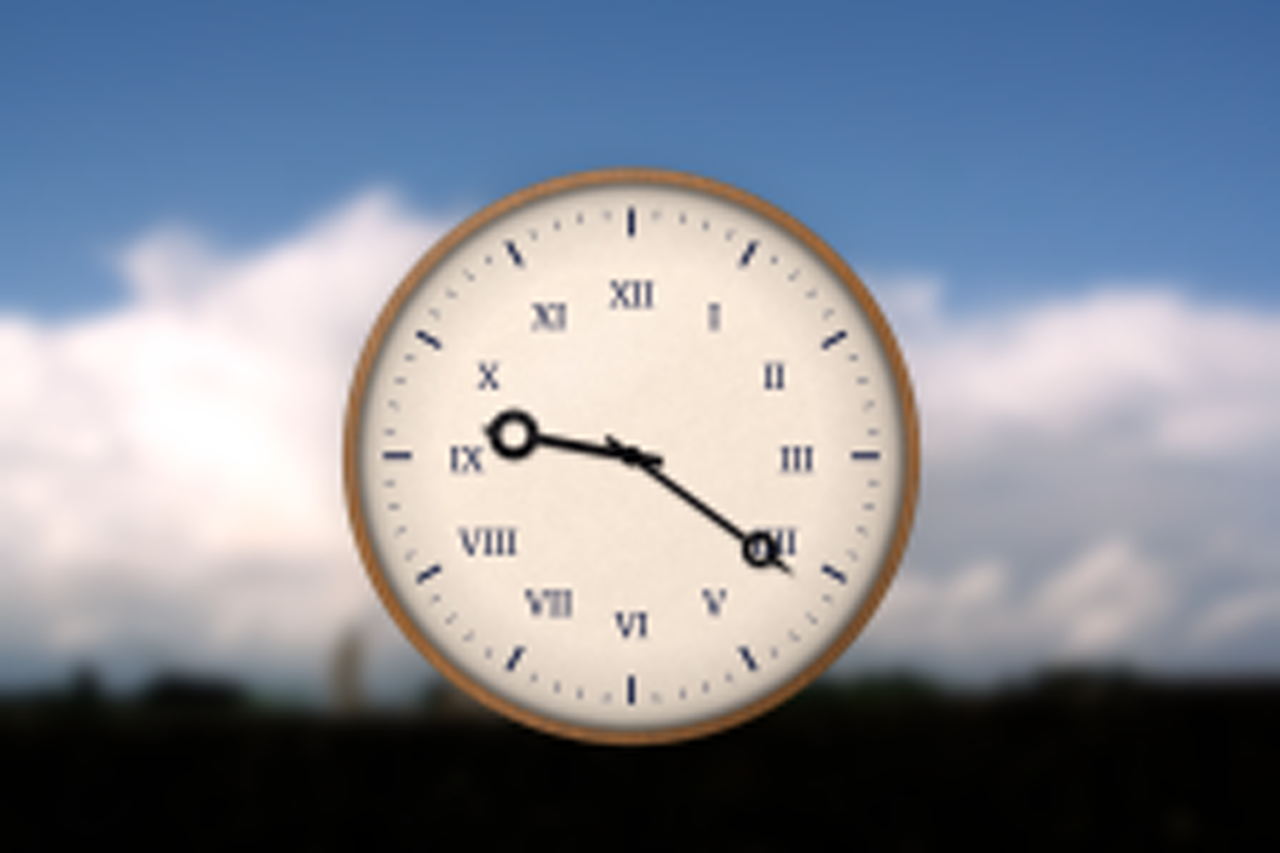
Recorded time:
h=9 m=21
